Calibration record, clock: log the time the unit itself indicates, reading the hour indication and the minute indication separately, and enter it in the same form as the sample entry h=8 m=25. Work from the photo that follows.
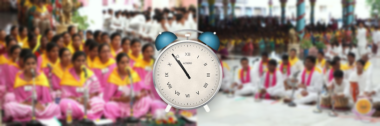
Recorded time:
h=10 m=54
